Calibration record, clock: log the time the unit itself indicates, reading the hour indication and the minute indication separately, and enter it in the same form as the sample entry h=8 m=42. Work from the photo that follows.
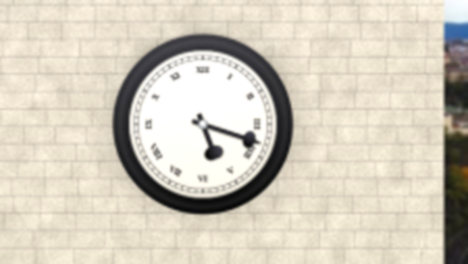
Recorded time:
h=5 m=18
